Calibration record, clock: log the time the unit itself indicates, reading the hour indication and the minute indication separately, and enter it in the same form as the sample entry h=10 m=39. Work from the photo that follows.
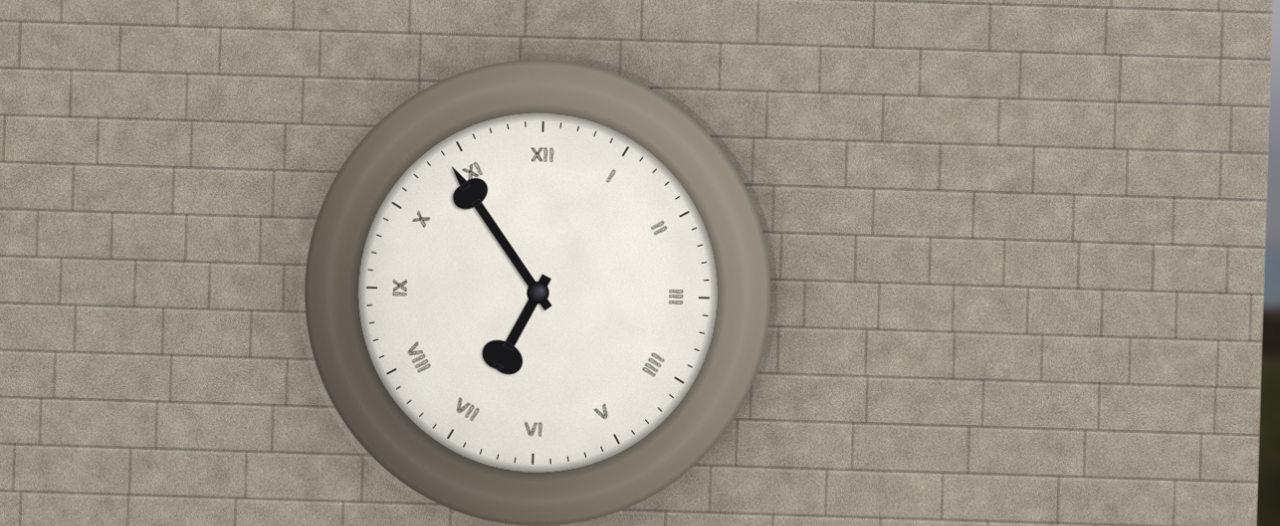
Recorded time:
h=6 m=54
